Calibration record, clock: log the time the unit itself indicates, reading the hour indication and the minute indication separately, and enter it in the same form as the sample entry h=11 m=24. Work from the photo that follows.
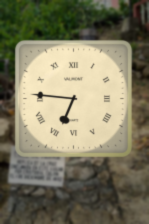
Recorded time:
h=6 m=46
